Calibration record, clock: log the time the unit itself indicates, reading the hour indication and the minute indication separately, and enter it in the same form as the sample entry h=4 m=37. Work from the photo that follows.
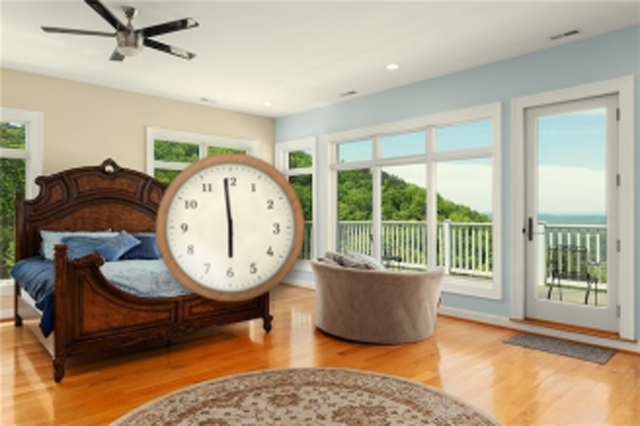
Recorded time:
h=5 m=59
